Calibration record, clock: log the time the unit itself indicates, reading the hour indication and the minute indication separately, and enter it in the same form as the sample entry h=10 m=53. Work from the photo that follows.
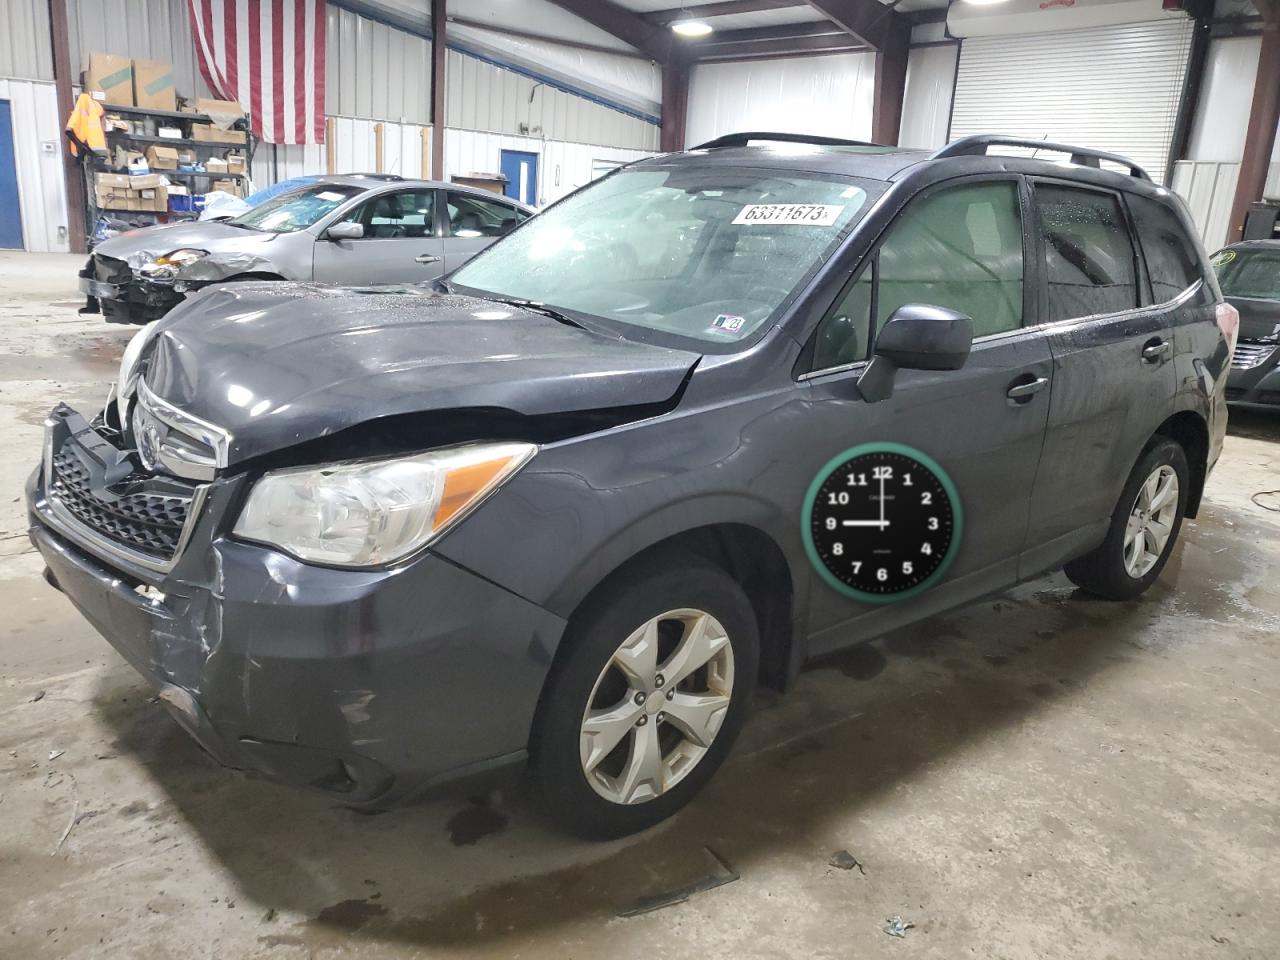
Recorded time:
h=9 m=0
